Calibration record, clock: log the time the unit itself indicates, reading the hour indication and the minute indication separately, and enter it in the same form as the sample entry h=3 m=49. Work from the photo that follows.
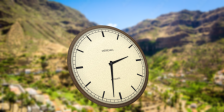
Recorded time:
h=2 m=32
